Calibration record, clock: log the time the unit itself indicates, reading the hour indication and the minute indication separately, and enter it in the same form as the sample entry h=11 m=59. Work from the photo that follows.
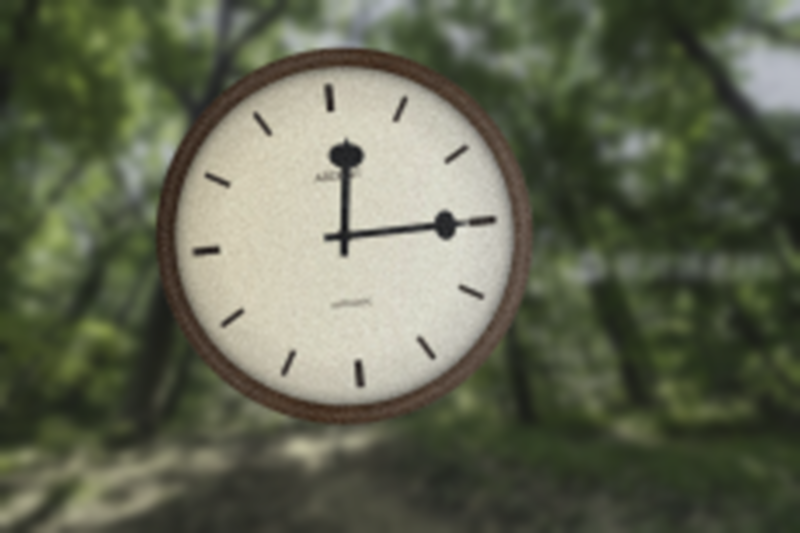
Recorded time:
h=12 m=15
